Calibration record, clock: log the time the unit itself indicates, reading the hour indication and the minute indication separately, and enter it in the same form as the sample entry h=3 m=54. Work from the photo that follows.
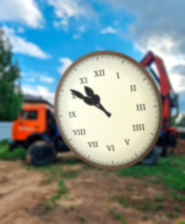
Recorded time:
h=10 m=51
